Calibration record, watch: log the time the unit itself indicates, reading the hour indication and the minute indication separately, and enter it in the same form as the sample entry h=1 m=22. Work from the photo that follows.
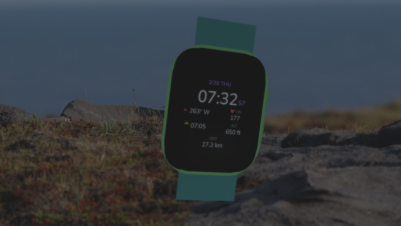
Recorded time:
h=7 m=32
